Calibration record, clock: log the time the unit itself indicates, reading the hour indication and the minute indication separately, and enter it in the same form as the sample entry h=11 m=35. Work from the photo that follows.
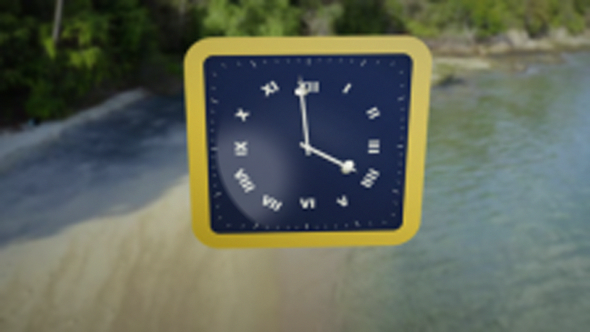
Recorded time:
h=3 m=59
